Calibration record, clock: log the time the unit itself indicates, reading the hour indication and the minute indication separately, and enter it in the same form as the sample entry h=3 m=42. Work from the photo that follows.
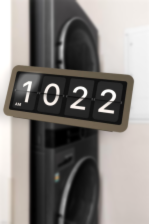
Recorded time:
h=10 m=22
